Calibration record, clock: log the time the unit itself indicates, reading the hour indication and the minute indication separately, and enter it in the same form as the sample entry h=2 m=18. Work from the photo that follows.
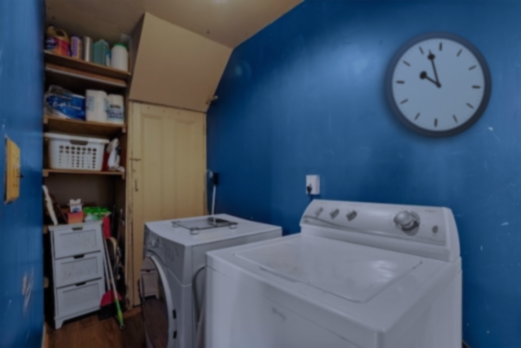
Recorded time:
h=9 m=57
